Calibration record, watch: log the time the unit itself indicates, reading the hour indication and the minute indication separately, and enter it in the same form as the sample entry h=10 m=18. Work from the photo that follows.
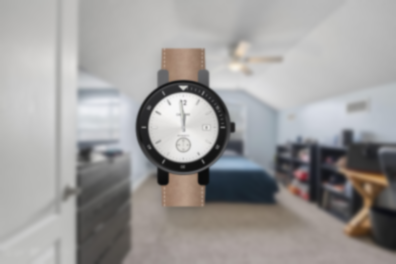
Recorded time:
h=11 m=59
